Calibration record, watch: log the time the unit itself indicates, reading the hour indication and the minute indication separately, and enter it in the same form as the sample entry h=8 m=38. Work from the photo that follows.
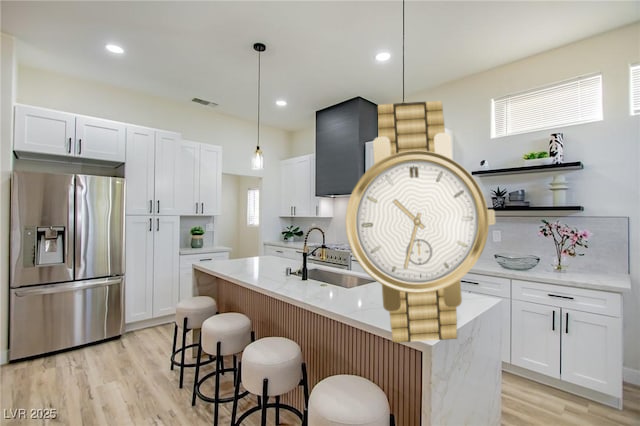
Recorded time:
h=10 m=33
